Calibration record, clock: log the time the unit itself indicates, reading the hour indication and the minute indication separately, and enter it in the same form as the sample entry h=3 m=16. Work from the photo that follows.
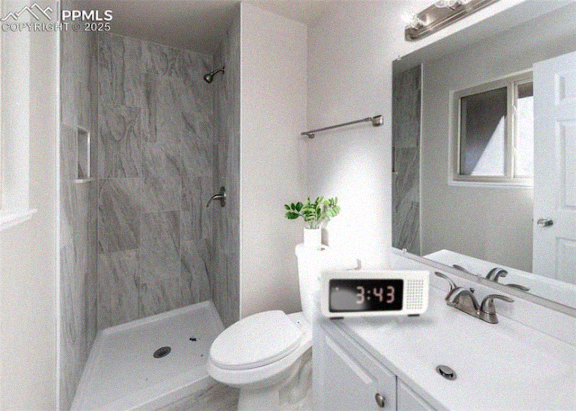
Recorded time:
h=3 m=43
